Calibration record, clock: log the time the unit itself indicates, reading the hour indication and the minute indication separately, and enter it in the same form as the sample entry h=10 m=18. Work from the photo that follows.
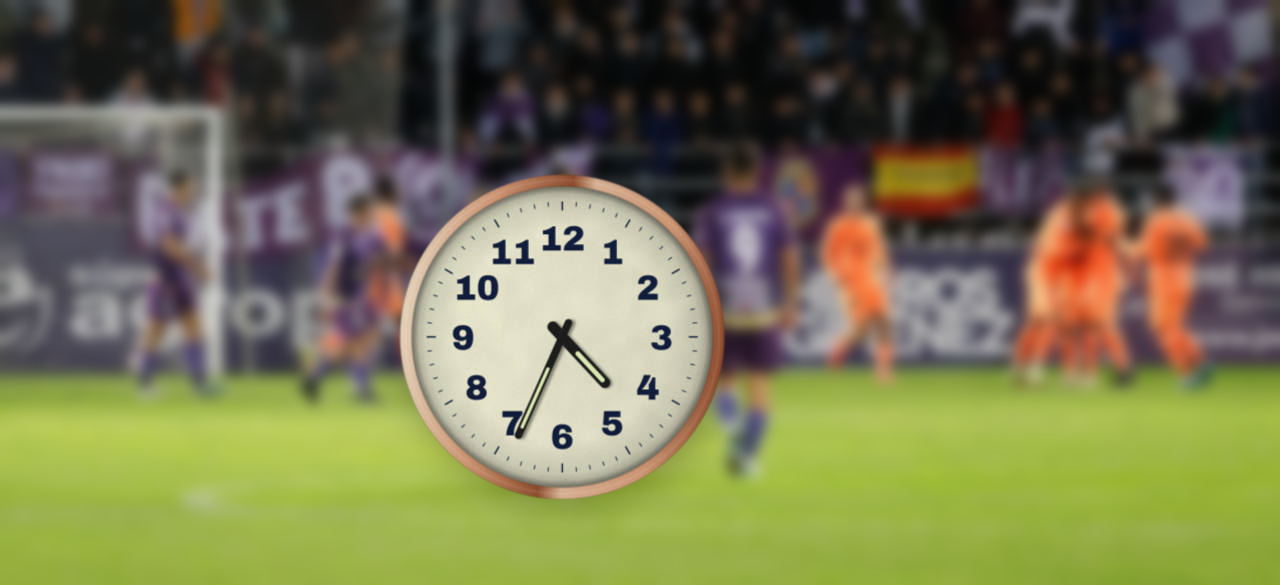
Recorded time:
h=4 m=34
